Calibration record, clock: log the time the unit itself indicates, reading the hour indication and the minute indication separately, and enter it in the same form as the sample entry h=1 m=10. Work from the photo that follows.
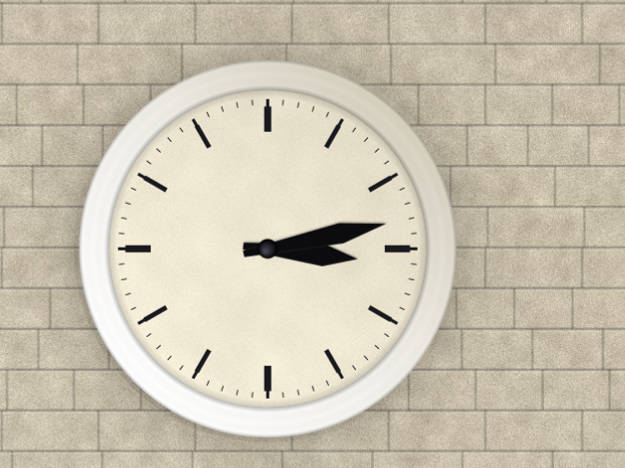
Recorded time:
h=3 m=13
